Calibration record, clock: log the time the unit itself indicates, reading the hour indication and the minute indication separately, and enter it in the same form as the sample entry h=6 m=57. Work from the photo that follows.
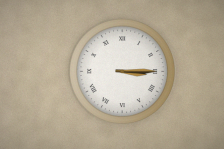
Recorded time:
h=3 m=15
